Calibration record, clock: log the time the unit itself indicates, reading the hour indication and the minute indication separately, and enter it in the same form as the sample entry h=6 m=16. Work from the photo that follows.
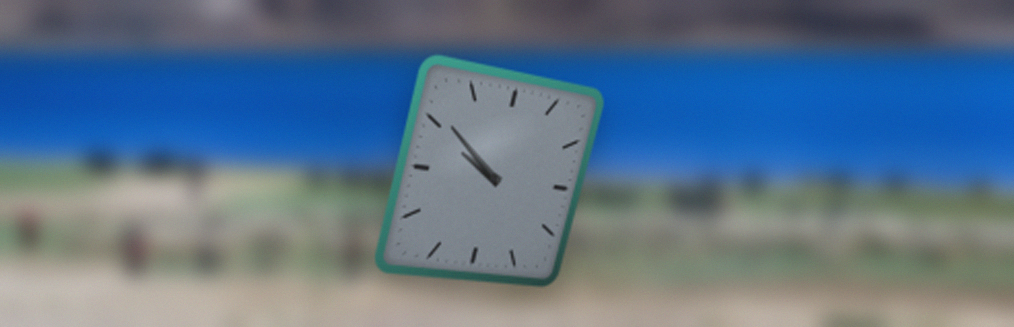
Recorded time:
h=9 m=51
